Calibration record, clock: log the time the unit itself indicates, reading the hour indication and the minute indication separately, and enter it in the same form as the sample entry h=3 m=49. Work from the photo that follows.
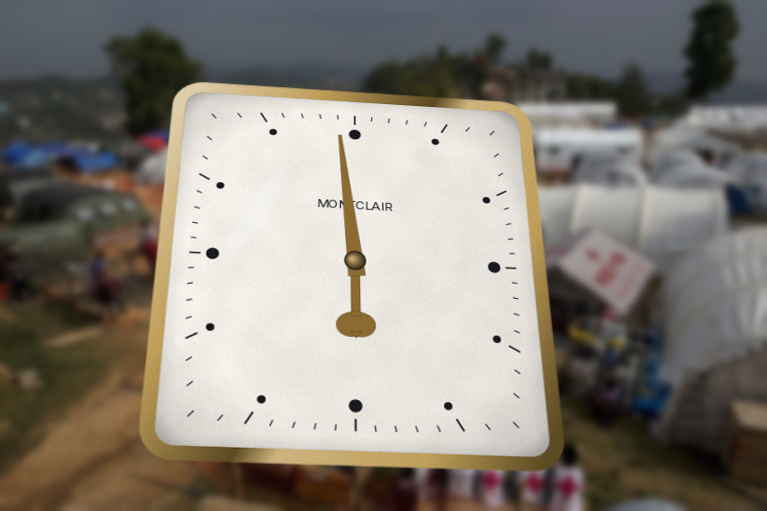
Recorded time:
h=5 m=59
